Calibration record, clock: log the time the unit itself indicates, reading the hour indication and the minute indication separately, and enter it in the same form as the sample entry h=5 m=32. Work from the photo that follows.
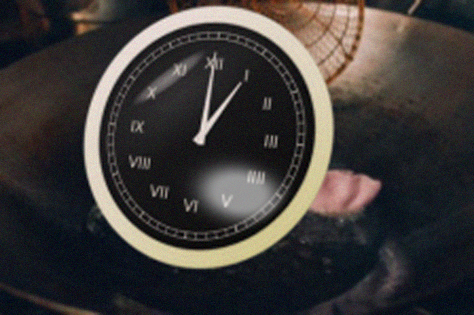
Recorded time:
h=1 m=0
